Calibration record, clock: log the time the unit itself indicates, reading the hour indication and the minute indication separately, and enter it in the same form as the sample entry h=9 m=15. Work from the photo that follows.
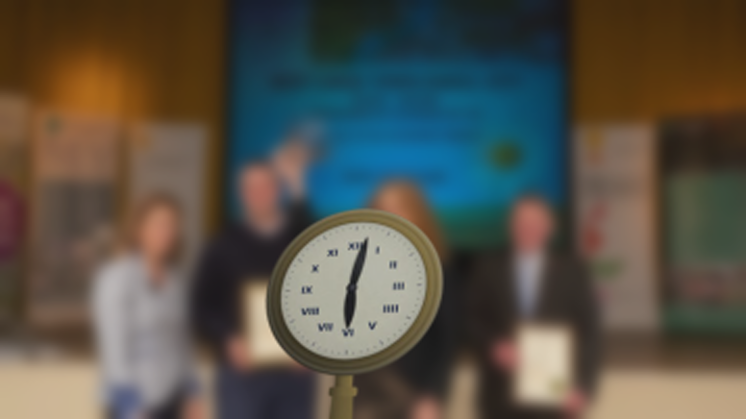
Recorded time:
h=6 m=2
